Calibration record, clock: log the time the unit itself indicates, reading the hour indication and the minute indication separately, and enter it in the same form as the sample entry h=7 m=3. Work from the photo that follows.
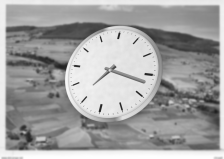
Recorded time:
h=7 m=17
